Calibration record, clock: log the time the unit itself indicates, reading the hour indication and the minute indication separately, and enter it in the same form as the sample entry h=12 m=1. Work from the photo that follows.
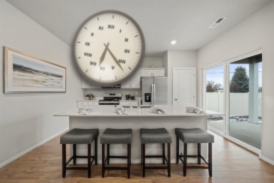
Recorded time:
h=6 m=22
